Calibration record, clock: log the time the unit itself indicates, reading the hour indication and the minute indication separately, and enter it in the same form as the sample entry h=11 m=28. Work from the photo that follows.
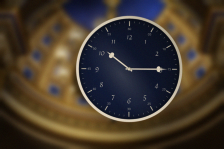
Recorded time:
h=10 m=15
